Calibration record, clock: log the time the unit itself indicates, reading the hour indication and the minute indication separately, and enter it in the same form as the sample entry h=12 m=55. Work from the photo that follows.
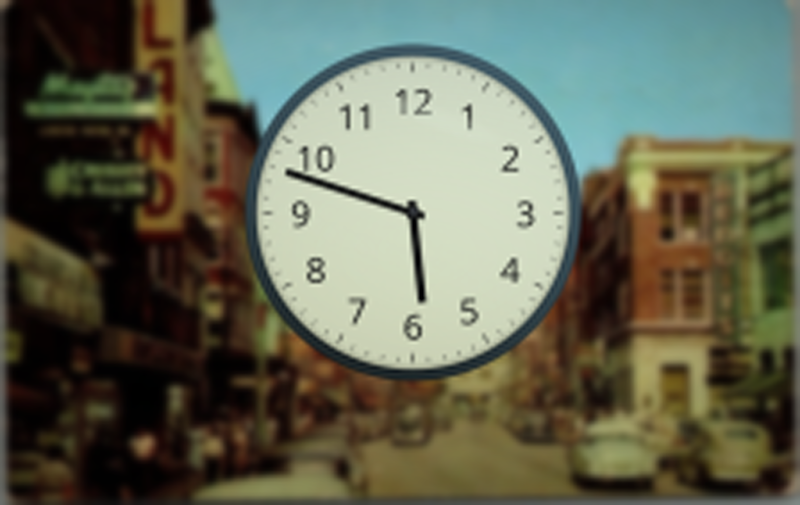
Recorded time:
h=5 m=48
